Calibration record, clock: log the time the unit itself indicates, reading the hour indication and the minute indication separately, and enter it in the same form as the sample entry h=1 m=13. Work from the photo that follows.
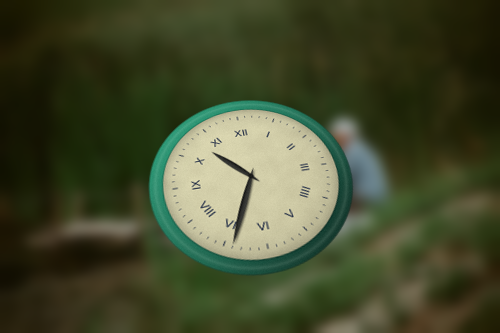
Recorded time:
h=10 m=34
